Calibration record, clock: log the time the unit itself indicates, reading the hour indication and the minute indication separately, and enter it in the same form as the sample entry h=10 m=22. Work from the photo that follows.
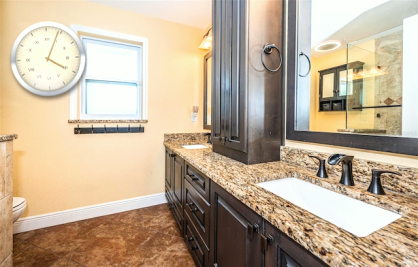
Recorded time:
h=4 m=4
